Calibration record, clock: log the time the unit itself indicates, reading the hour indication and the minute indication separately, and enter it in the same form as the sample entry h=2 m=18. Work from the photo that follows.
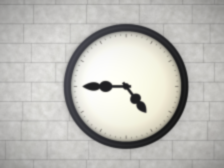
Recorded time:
h=4 m=45
